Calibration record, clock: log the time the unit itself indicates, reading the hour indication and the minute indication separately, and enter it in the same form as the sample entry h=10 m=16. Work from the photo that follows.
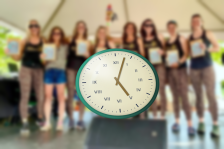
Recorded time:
h=5 m=3
